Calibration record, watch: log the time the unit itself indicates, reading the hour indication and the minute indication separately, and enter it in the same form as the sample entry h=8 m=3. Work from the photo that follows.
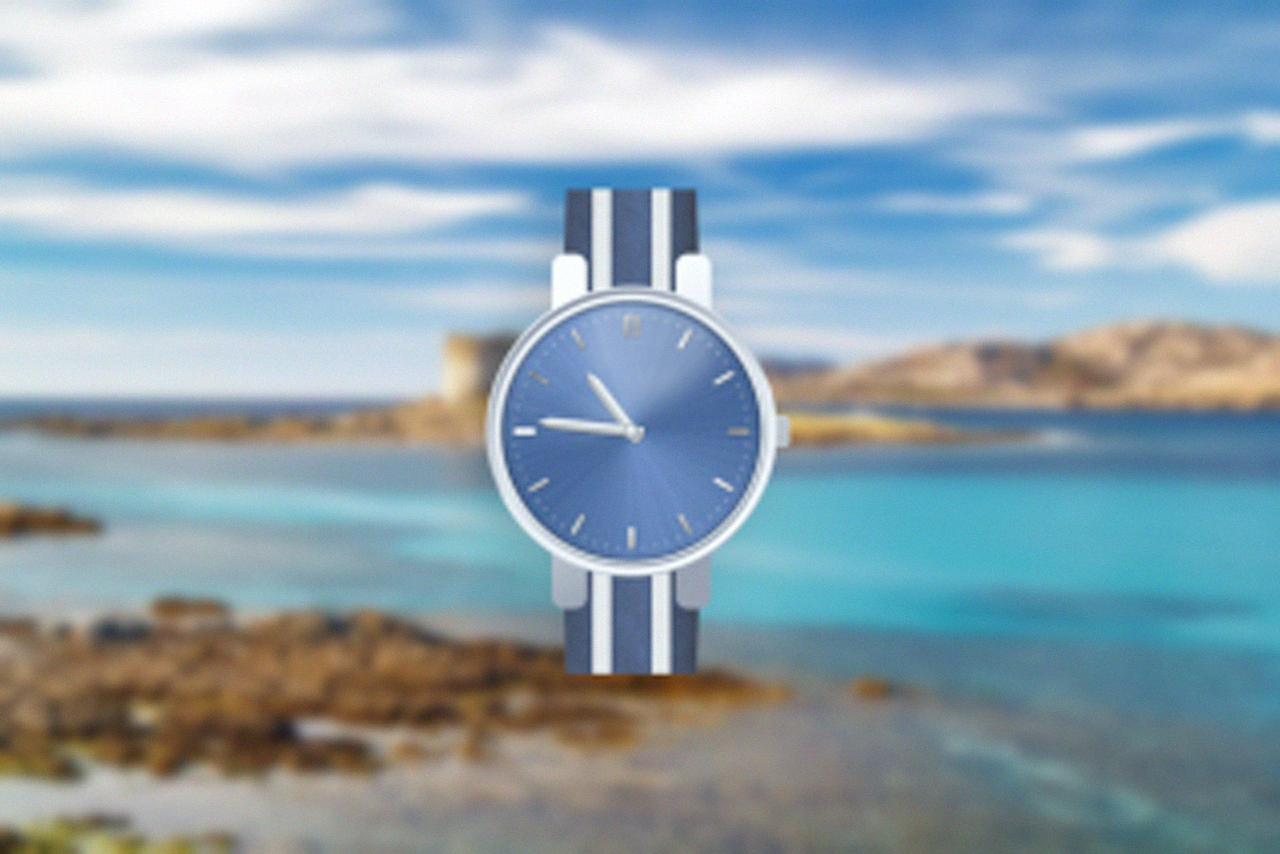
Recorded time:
h=10 m=46
